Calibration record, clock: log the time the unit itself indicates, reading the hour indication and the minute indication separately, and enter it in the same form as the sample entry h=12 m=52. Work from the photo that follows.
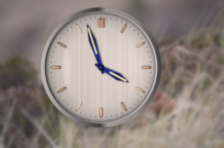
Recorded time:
h=3 m=57
